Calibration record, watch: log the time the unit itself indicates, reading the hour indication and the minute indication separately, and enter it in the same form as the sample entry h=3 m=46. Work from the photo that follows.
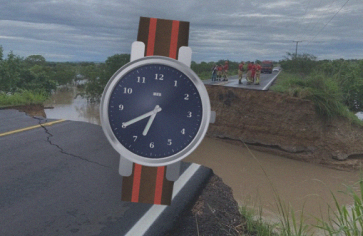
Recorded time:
h=6 m=40
